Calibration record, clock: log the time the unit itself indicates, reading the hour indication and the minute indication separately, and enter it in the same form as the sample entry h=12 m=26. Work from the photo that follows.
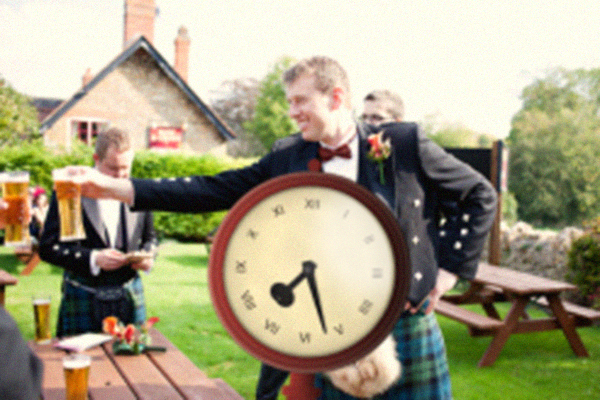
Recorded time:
h=7 m=27
